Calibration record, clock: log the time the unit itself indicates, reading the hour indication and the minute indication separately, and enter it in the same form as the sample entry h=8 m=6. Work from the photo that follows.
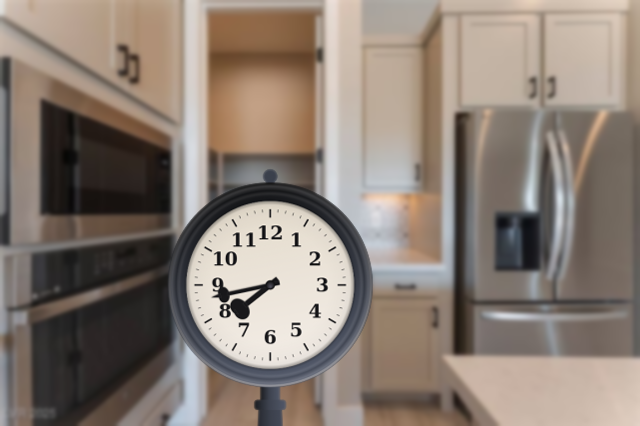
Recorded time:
h=7 m=43
